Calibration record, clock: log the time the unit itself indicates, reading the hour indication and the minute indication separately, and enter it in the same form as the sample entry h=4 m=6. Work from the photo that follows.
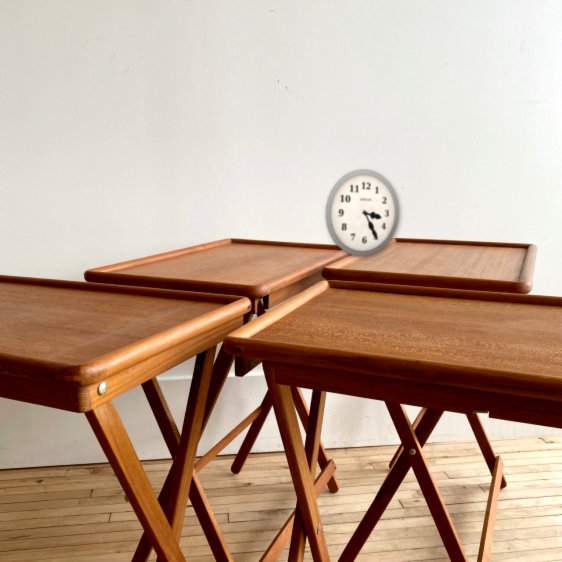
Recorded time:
h=3 m=25
